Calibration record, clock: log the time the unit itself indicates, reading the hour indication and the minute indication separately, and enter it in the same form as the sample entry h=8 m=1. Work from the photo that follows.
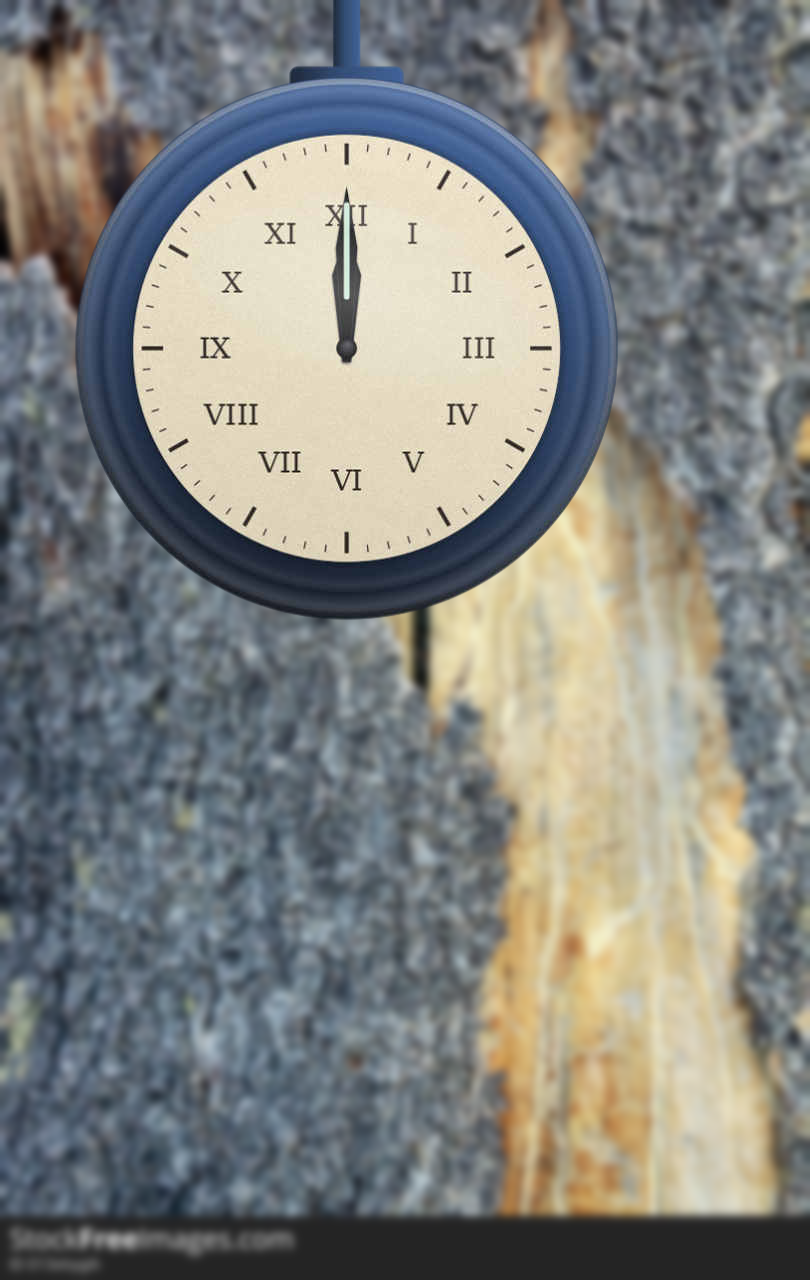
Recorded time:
h=12 m=0
